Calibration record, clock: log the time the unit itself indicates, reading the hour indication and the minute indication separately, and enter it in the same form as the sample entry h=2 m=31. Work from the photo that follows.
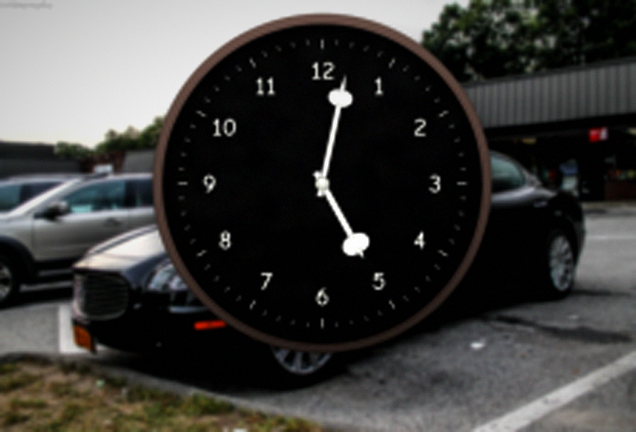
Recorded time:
h=5 m=2
